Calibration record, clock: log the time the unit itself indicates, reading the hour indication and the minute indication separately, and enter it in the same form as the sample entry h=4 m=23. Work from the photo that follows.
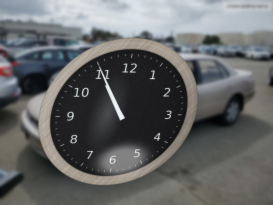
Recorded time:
h=10 m=55
